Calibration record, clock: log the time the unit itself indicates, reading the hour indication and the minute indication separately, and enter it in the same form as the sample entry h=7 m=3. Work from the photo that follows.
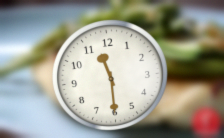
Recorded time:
h=11 m=30
